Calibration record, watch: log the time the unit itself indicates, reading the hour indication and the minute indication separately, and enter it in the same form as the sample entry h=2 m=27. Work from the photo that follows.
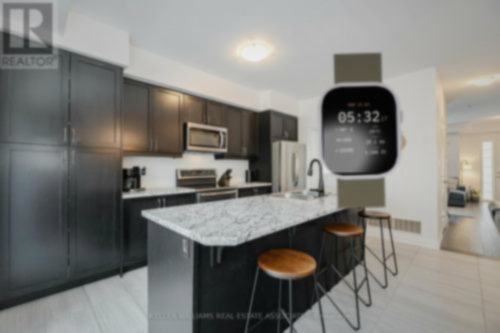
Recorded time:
h=5 m=32
